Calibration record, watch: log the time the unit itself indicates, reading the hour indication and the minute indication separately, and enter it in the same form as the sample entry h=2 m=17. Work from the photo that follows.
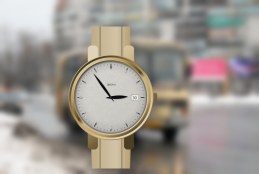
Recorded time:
h=2 m=54
